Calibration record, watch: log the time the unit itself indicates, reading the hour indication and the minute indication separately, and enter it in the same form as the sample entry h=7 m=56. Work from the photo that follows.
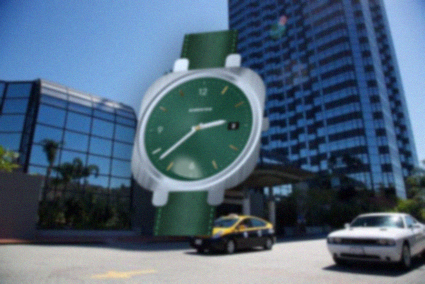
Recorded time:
h=2 m=38
